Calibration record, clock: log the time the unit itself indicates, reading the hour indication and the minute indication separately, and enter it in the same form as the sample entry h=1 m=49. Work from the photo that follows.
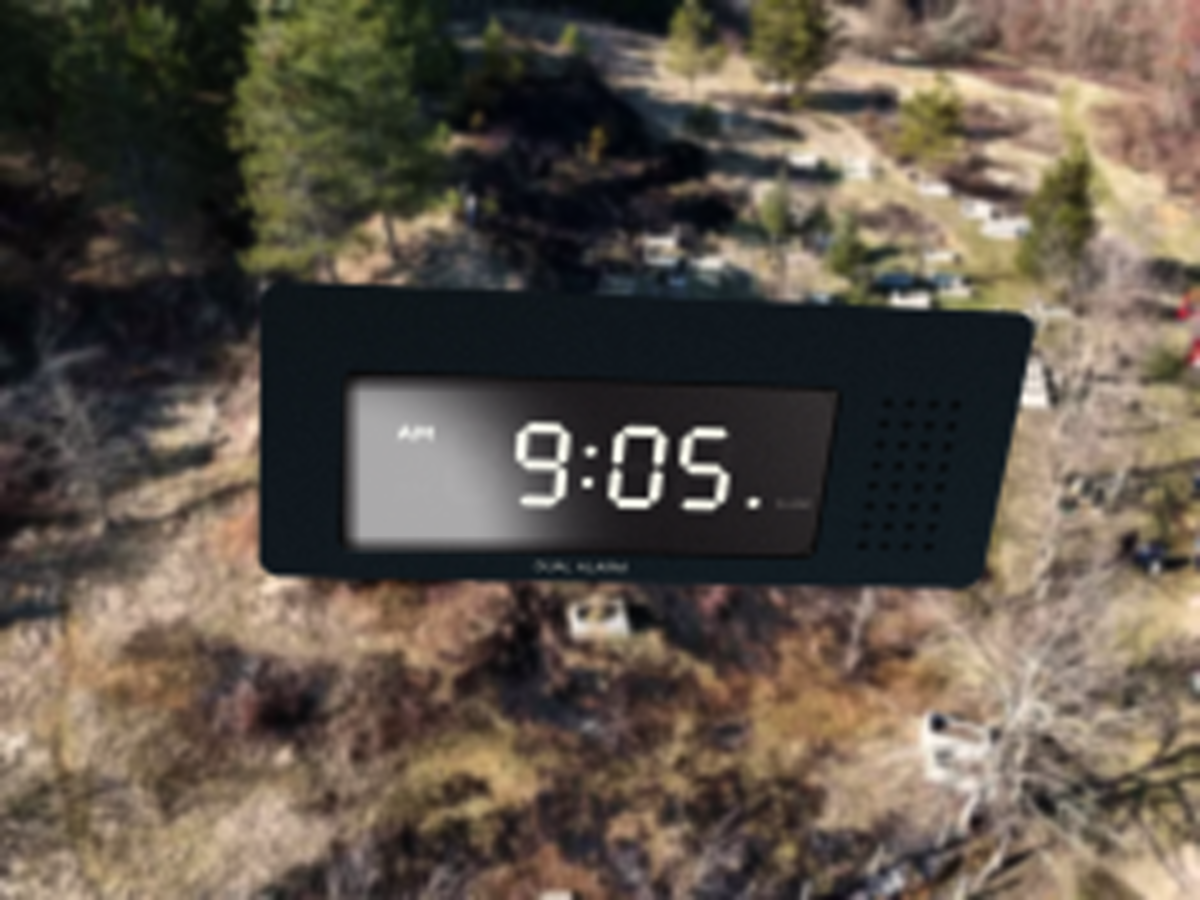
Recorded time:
h=9 m=5
